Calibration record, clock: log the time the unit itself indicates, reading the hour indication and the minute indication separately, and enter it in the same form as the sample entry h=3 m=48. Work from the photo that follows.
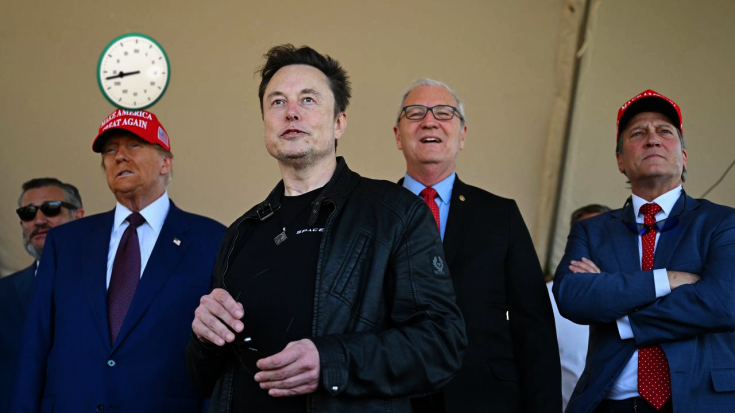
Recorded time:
h=8 m=43
